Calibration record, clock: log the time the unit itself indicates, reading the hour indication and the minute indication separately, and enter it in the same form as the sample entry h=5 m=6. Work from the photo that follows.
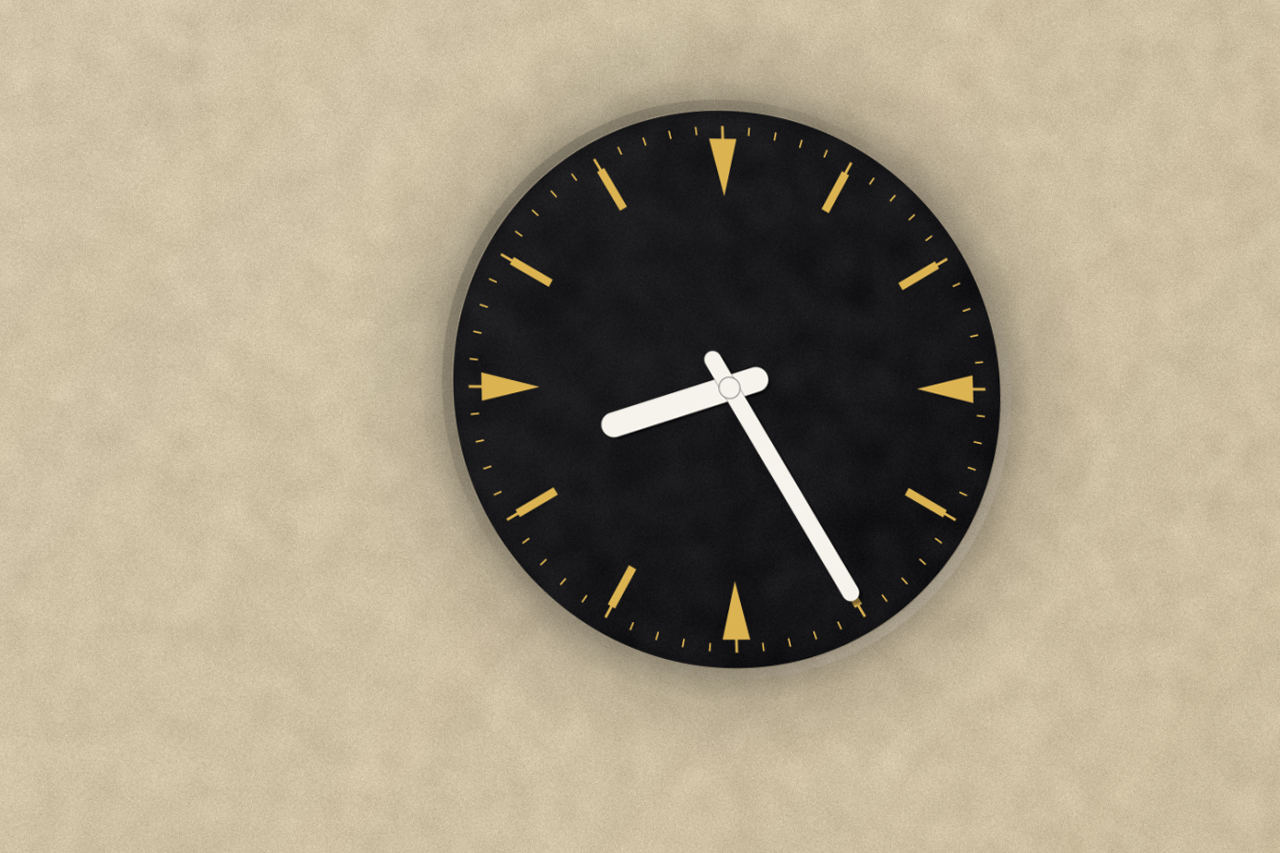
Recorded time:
h=8 m=25
